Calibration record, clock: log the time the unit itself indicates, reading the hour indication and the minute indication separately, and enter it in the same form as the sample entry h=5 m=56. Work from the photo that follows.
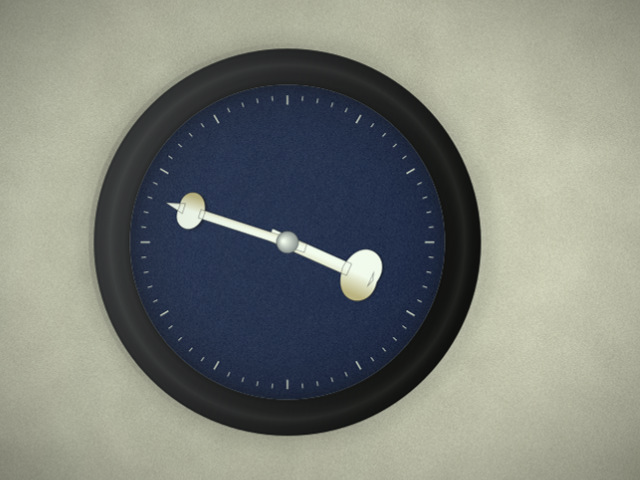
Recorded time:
h=3 m=48
